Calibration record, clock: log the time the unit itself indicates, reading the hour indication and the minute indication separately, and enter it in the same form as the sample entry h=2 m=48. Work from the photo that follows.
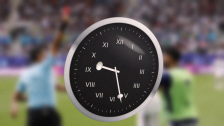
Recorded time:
h=9 m=27
